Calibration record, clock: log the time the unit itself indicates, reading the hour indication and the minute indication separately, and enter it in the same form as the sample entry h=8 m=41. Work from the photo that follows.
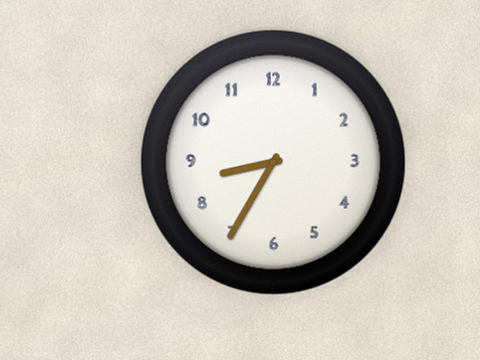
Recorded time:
h=8 m=35
